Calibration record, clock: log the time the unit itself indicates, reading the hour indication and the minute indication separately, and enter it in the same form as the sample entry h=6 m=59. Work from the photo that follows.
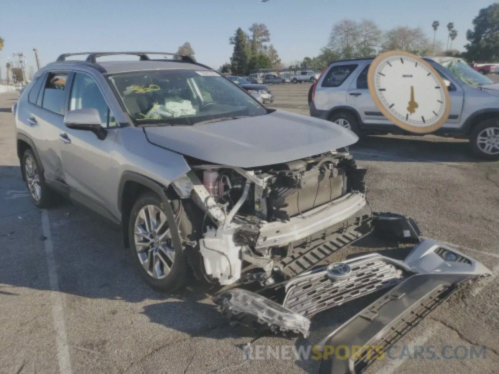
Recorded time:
h=6 m=34
